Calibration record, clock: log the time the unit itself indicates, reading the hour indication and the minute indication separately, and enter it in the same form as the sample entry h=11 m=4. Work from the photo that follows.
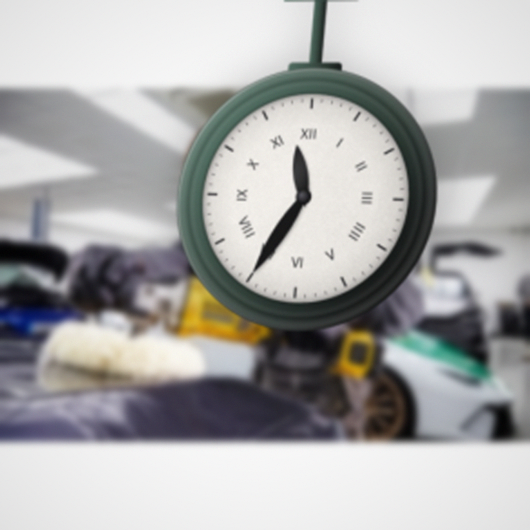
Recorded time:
h=11 m=35
